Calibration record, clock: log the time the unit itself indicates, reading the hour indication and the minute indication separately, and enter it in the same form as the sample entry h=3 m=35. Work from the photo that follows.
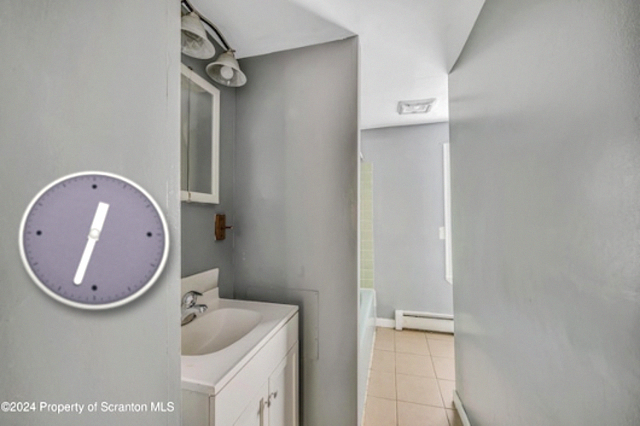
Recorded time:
h=12 m=33
